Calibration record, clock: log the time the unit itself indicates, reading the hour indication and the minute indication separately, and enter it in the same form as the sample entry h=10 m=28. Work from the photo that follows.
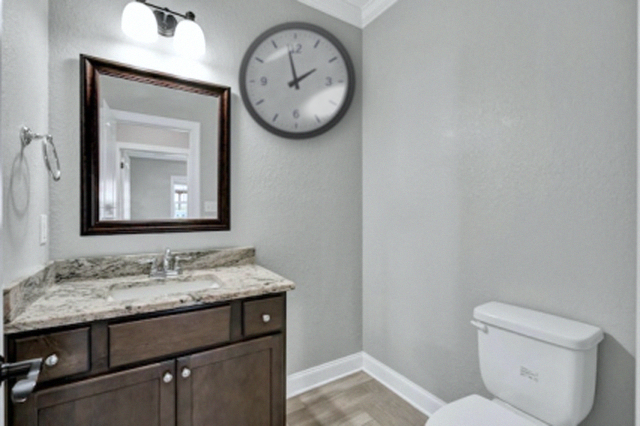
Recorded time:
h=1 m=58
